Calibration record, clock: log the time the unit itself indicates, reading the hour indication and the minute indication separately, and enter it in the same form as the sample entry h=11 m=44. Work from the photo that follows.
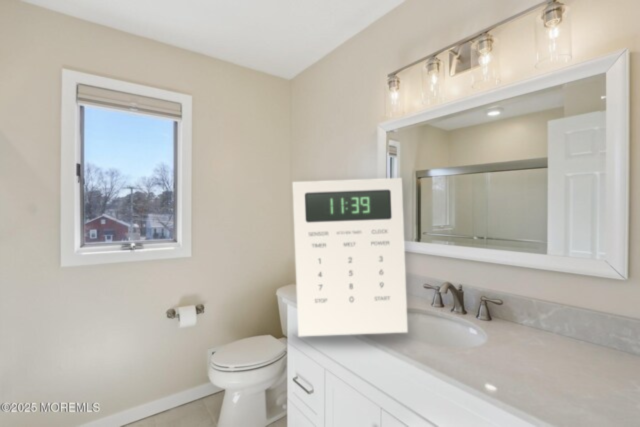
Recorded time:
h=11 m=39
